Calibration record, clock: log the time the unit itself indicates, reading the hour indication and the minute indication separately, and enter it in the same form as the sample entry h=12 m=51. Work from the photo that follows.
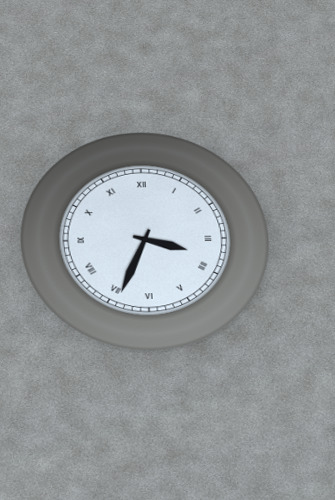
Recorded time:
h=3 m=34
